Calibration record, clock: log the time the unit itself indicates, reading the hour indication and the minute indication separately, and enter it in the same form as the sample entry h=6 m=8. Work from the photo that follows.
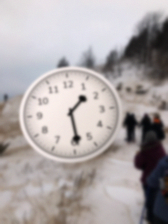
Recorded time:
h=1 m=29
